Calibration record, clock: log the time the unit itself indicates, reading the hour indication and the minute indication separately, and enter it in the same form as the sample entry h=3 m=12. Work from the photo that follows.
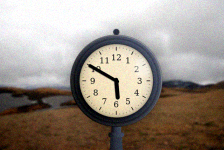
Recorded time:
h=5 m=50
